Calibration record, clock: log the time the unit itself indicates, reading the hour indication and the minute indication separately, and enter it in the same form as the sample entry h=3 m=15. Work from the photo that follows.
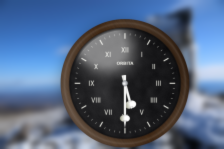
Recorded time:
h=5 m=30
